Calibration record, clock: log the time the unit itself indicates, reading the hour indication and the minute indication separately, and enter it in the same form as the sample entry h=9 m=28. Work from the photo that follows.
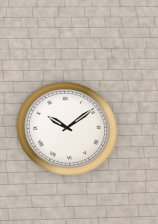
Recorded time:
h=10 m=9
